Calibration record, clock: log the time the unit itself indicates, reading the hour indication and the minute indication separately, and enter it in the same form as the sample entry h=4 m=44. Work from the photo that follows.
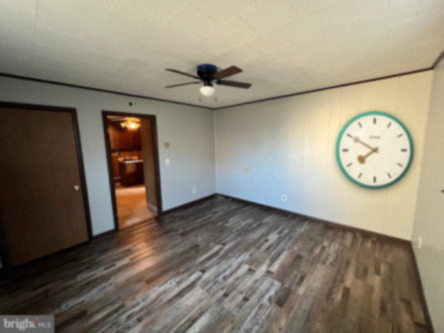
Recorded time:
h=7 m=50
